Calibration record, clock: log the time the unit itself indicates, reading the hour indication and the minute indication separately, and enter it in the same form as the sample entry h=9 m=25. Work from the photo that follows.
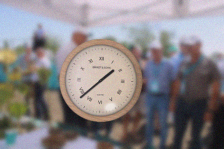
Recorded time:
h=1 m=38
